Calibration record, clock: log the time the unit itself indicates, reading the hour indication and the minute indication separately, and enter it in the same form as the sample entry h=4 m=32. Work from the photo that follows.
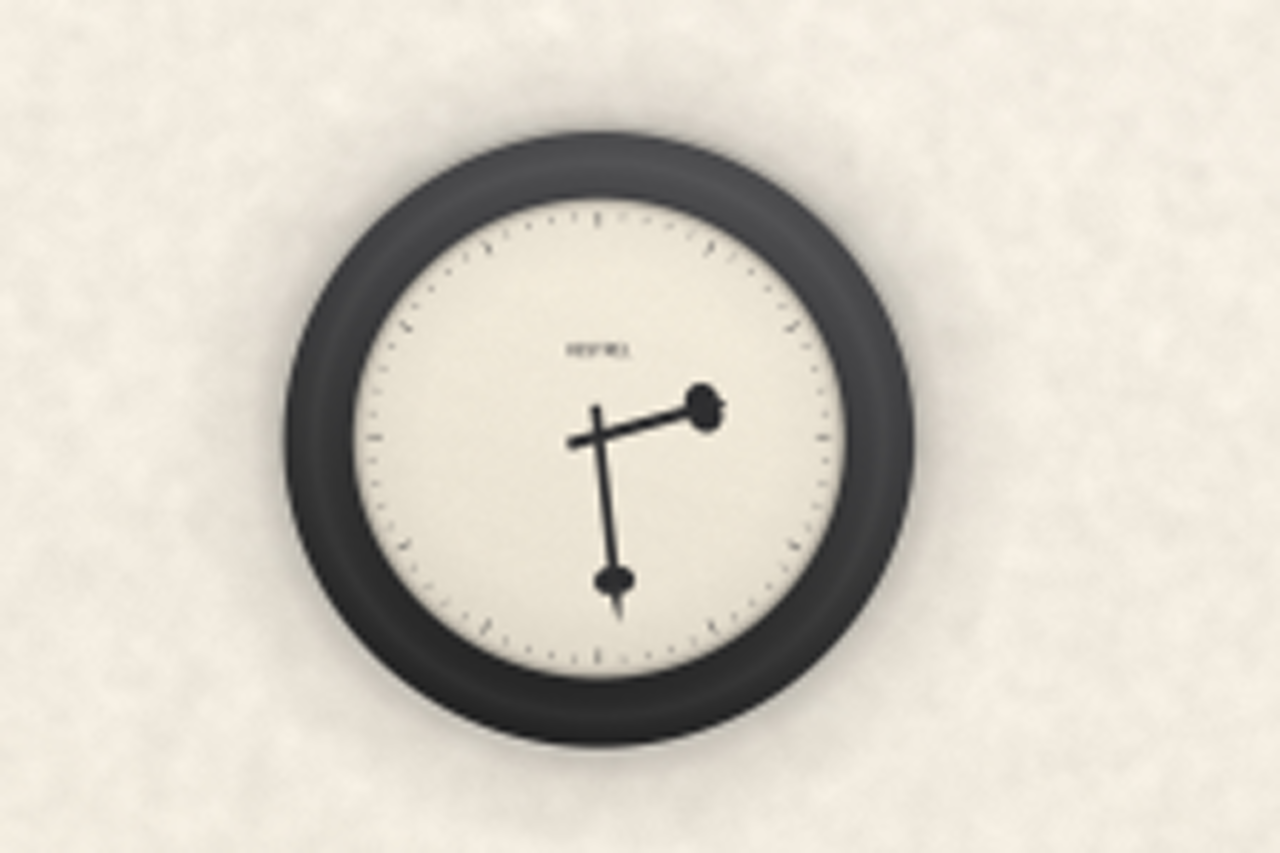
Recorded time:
h=2 m=29
